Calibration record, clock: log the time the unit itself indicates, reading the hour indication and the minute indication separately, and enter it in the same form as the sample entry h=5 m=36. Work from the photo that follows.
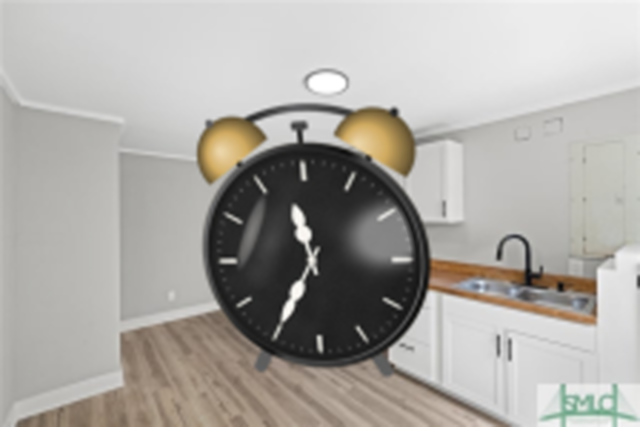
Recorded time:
h=11 m=35
